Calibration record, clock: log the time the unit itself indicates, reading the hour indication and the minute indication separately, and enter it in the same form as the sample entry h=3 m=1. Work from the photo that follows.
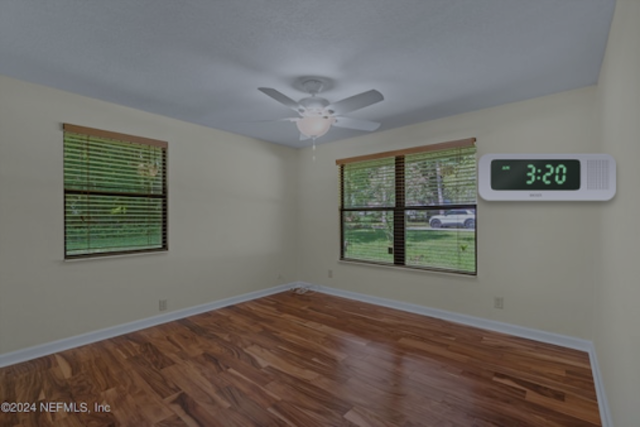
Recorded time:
h=3 m=20
